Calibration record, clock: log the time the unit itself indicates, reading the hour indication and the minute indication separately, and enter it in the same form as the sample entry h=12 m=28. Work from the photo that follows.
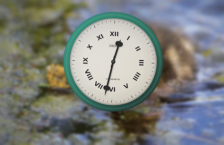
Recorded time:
h=12 m=32
